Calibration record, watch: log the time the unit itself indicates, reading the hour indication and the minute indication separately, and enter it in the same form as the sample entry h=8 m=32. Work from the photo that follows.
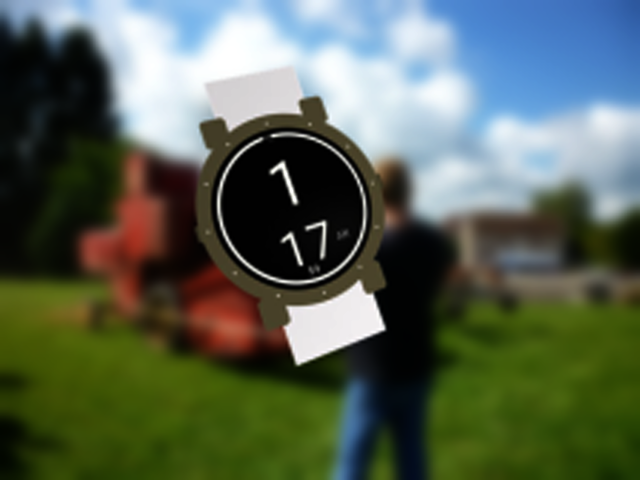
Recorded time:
h=1 m=17
